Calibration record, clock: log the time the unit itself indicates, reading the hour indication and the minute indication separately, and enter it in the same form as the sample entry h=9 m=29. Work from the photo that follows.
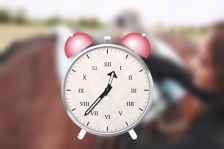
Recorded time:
h=12 m=37
